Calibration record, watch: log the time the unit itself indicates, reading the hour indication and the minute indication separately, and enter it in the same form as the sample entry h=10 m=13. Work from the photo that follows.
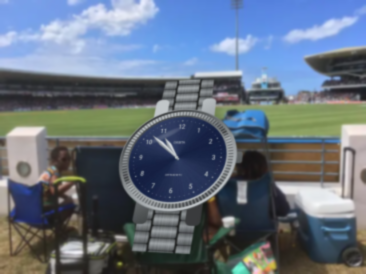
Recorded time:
h=10 m=52
